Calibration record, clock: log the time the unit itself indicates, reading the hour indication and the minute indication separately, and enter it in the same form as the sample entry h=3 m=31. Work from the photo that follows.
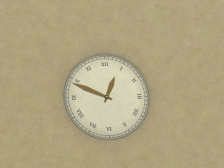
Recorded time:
h=12 m=49
